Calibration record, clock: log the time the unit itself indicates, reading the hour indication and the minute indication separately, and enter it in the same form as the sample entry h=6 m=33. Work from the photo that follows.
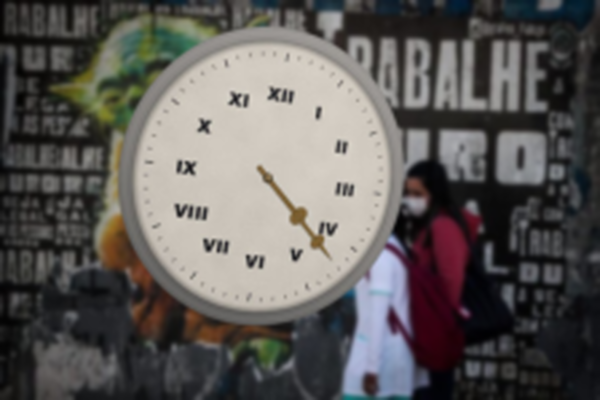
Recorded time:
h=4 m=22
